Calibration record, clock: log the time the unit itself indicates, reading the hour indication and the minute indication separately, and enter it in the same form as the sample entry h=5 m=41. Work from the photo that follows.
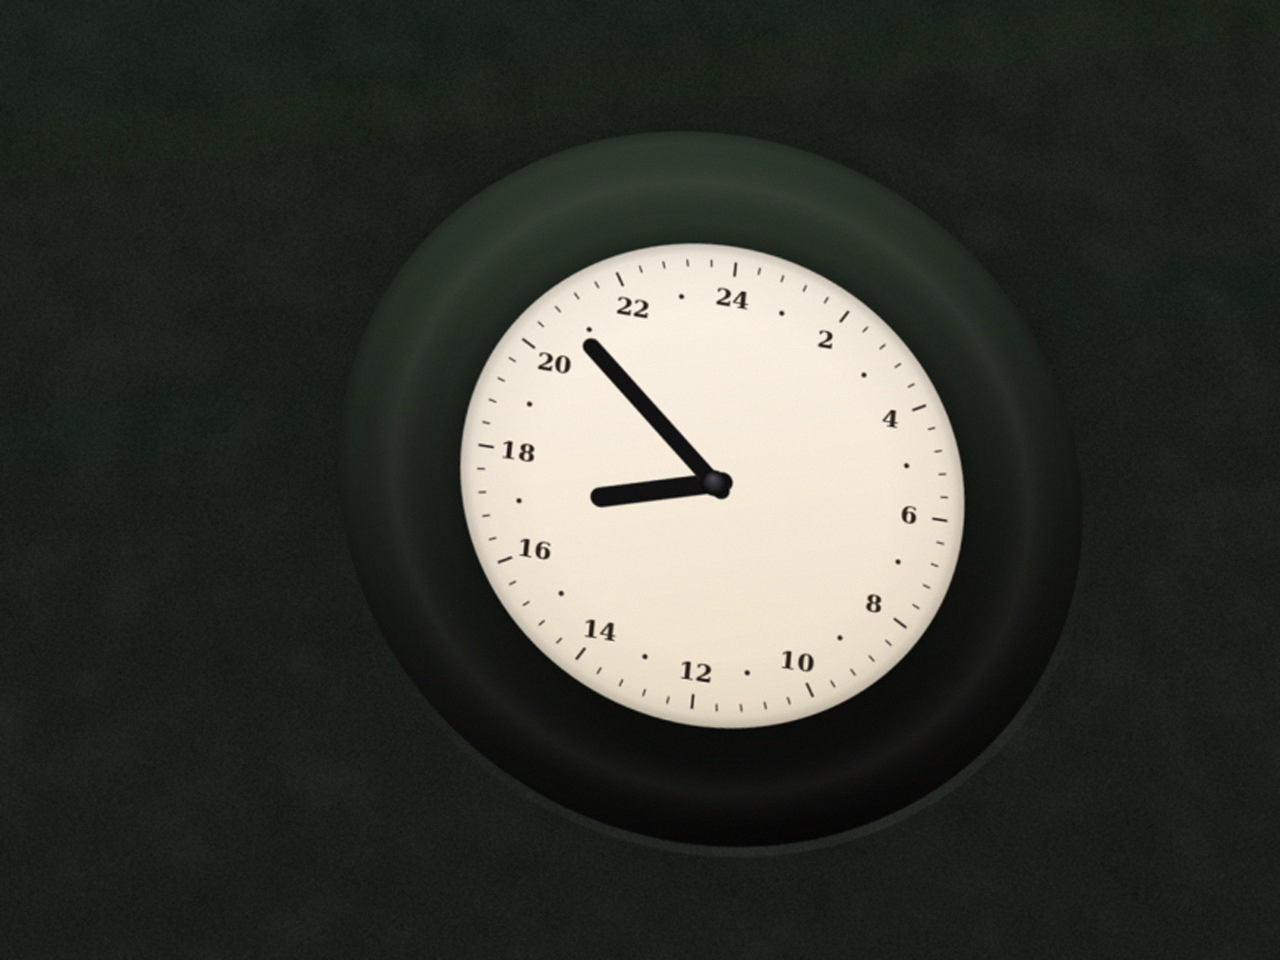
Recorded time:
h=16 m=52
